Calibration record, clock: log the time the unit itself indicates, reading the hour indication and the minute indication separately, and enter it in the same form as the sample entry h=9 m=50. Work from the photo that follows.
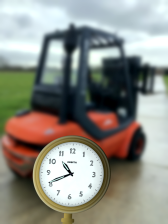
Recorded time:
h=10 m=41
